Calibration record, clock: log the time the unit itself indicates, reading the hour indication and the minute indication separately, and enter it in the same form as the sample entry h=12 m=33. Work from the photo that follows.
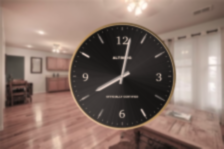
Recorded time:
h=8 m=2
